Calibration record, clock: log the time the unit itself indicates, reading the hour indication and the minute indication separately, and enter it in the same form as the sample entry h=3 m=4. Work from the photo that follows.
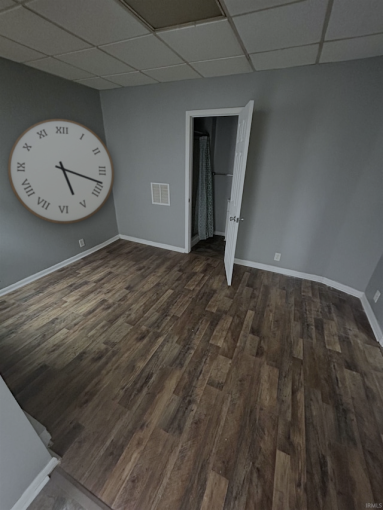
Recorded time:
h=5 m=18
